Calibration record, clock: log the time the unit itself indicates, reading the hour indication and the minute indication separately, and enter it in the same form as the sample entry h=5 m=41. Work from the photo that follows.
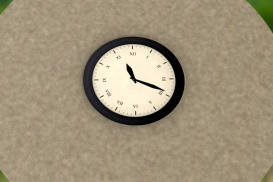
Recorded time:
h=11 m=19
